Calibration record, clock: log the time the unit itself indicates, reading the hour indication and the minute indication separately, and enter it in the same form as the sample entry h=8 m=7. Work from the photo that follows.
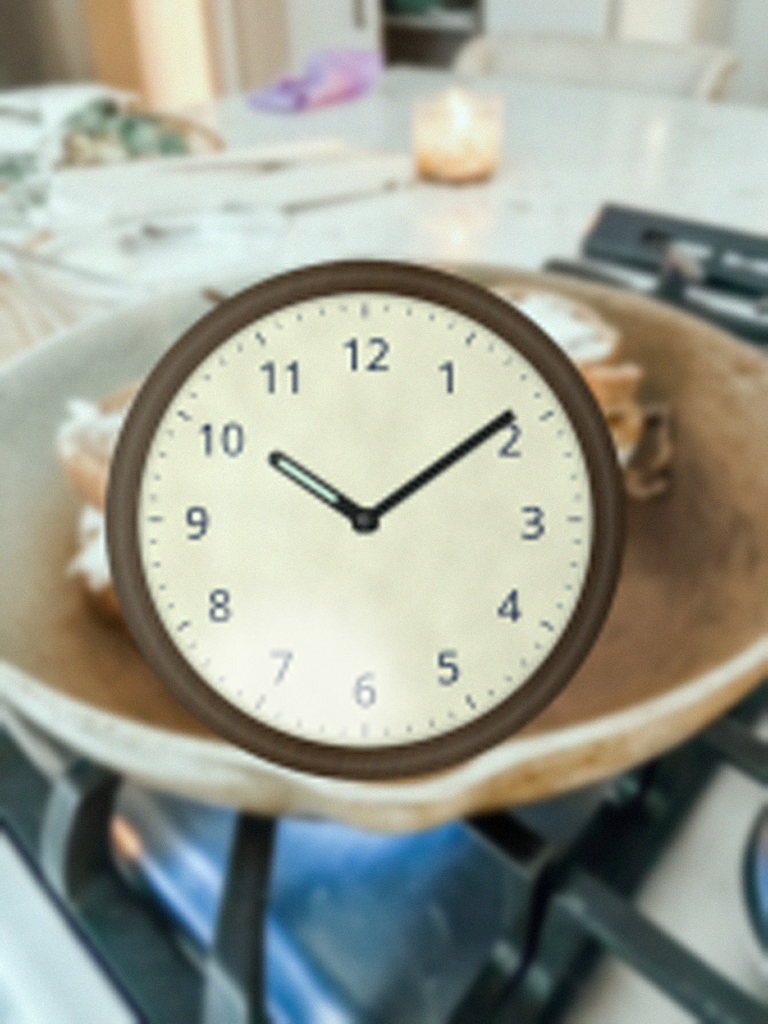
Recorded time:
h=10 m=9
